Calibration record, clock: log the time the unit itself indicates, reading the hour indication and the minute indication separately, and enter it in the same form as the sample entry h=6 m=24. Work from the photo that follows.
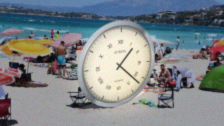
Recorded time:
h=1 m=22
